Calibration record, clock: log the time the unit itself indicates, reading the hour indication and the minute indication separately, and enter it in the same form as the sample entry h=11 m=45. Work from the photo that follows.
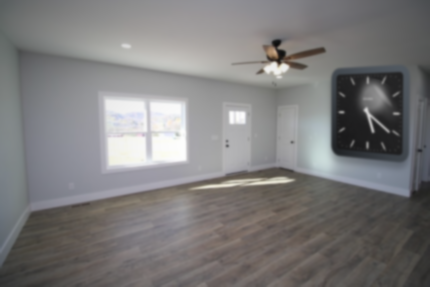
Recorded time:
h=5 m=21
